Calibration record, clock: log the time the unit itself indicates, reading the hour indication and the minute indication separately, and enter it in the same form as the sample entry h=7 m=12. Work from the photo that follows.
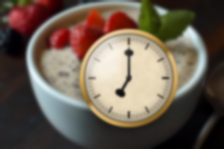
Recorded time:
h=7 m=0
